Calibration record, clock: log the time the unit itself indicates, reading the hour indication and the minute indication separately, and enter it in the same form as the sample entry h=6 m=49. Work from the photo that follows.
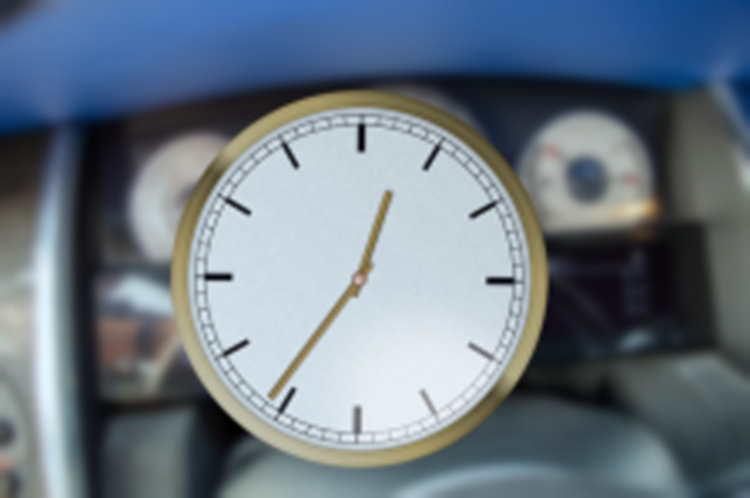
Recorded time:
h=12 m=36
